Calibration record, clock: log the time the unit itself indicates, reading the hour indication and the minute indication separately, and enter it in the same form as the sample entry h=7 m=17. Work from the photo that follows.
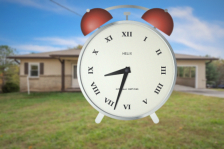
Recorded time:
h=8 m=33
